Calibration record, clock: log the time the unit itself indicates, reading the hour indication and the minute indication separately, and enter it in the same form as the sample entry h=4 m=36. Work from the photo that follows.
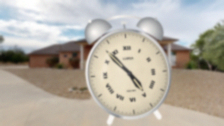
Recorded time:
h=4 m=53
